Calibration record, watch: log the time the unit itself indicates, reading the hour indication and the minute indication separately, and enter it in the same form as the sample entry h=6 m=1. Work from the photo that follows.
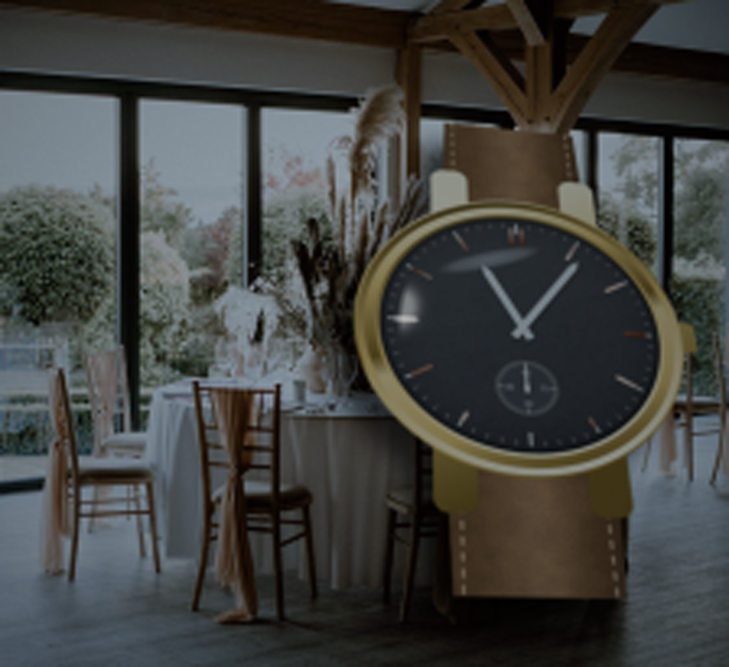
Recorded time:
h=11 m=6
